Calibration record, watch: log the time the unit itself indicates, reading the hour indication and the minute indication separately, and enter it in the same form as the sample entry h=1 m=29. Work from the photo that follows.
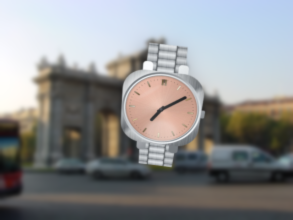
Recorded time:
h=7 m=9
